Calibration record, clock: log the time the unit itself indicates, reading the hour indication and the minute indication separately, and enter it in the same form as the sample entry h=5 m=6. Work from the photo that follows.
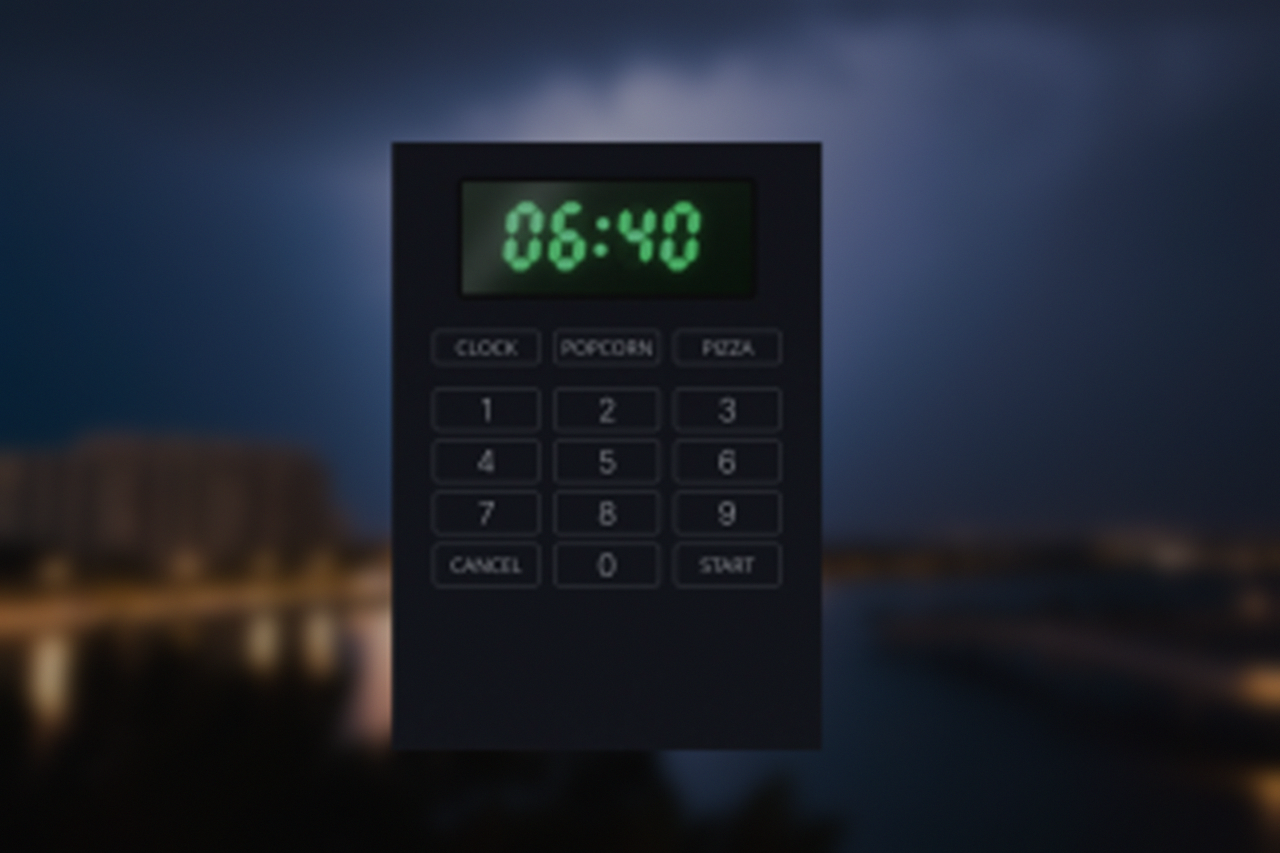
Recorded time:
h=6 m=40
